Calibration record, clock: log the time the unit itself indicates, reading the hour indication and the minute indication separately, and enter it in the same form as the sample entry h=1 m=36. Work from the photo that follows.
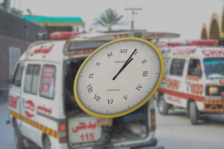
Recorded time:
h=1 m=4
